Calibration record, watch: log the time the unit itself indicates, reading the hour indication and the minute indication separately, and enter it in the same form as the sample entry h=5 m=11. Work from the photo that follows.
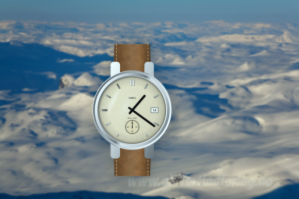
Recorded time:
h=1 m=21
